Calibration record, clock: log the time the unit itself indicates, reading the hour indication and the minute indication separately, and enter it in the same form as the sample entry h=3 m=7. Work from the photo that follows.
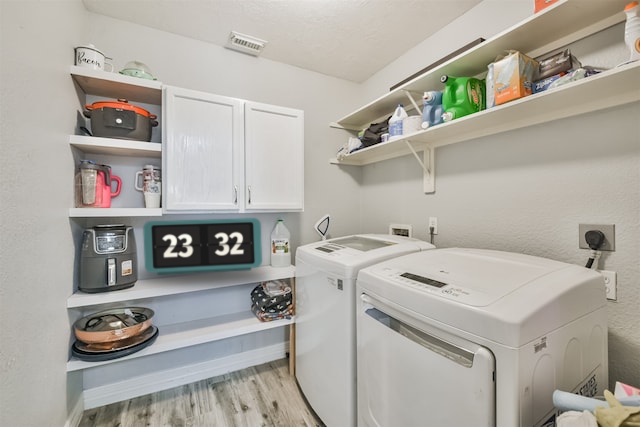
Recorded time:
h=23 m=32
